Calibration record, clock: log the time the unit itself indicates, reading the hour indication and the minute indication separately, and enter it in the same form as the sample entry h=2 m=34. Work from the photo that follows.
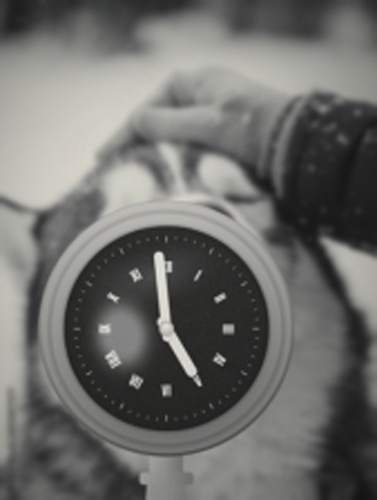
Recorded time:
h=4 m=59
